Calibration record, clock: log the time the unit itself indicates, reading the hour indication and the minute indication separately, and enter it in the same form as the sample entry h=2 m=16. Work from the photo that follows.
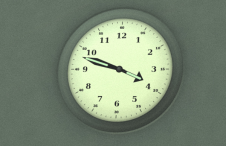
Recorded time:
h=3 m=48
